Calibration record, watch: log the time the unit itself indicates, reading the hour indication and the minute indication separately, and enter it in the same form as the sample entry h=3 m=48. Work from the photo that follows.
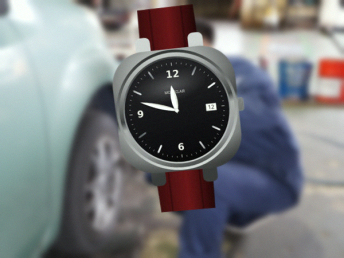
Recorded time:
h=11 m=48
